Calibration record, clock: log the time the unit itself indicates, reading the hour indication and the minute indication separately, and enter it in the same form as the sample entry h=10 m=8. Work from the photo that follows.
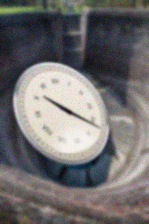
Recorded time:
h=10 m=21
